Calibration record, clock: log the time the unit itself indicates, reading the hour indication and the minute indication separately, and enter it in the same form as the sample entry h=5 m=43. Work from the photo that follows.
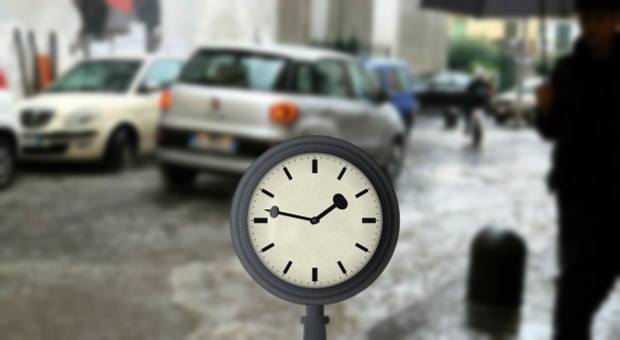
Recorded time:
h=1 m=47
